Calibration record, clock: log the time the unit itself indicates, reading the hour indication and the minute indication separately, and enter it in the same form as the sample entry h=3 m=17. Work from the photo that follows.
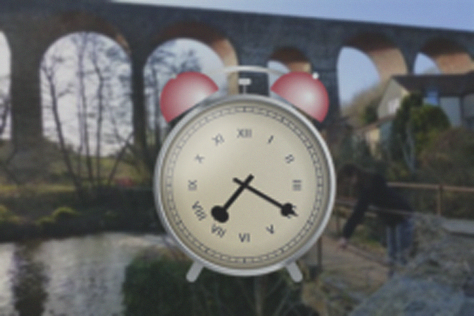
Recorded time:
h=7 m=20
